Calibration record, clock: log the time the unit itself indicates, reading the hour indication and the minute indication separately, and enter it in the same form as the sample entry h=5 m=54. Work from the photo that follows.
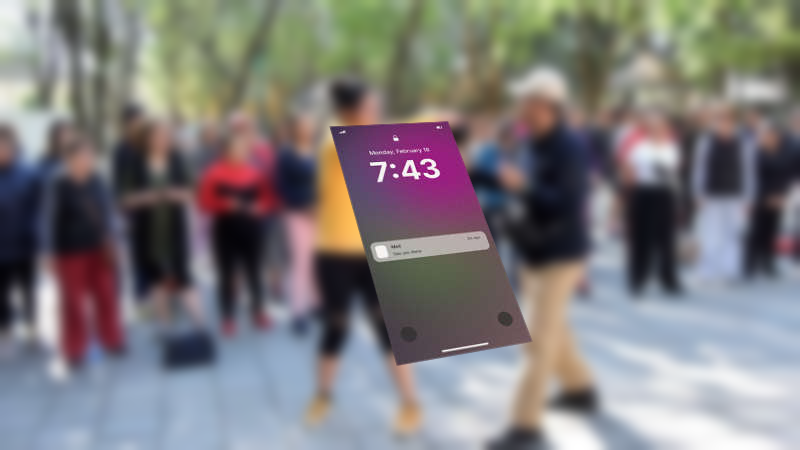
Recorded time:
h=7 m=43
